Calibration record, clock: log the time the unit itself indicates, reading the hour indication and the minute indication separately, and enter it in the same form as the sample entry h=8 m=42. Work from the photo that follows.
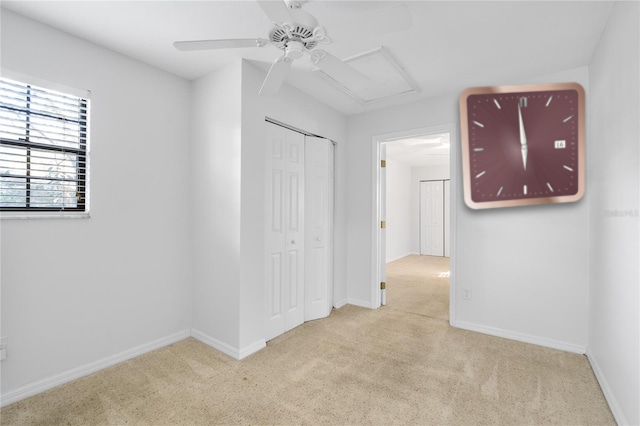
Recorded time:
h=5 m=59
